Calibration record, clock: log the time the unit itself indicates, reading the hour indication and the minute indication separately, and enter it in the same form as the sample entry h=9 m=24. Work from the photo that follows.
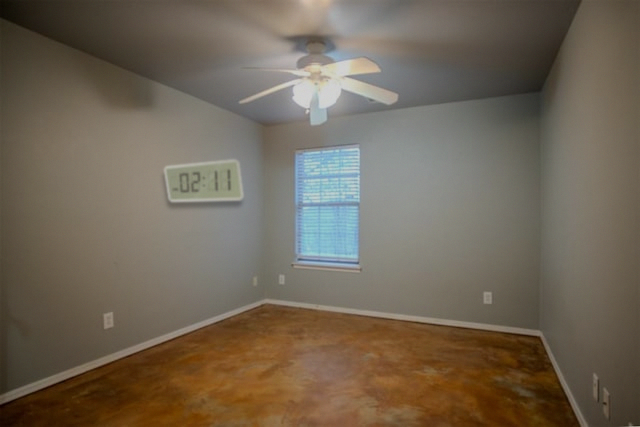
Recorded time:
h=2 m=11
